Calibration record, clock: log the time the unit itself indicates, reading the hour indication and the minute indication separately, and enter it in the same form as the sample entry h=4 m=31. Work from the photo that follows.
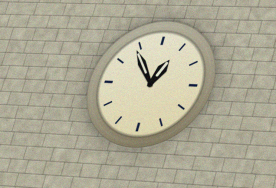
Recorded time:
h=12 m=54
